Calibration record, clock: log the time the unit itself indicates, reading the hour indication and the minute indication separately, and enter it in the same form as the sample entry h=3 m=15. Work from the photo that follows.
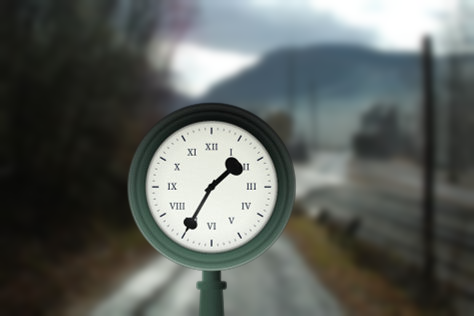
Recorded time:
h=1 m=35
